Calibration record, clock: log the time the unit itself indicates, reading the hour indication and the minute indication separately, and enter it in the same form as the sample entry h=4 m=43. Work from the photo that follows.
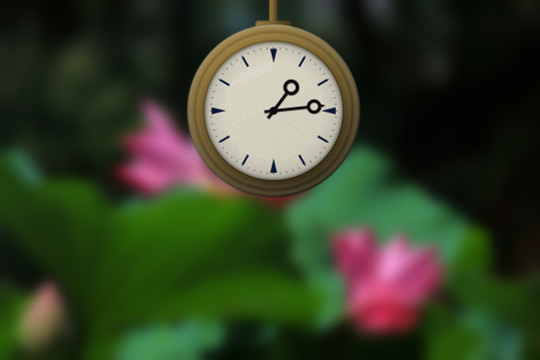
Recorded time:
h=1 m=14
